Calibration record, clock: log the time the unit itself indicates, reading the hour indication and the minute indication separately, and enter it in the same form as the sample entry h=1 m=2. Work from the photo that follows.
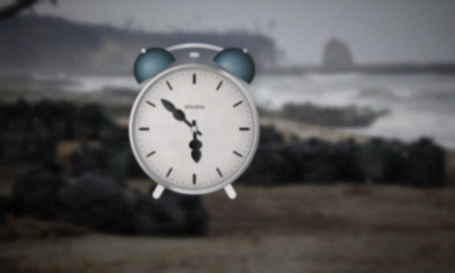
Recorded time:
h=5 m=52
